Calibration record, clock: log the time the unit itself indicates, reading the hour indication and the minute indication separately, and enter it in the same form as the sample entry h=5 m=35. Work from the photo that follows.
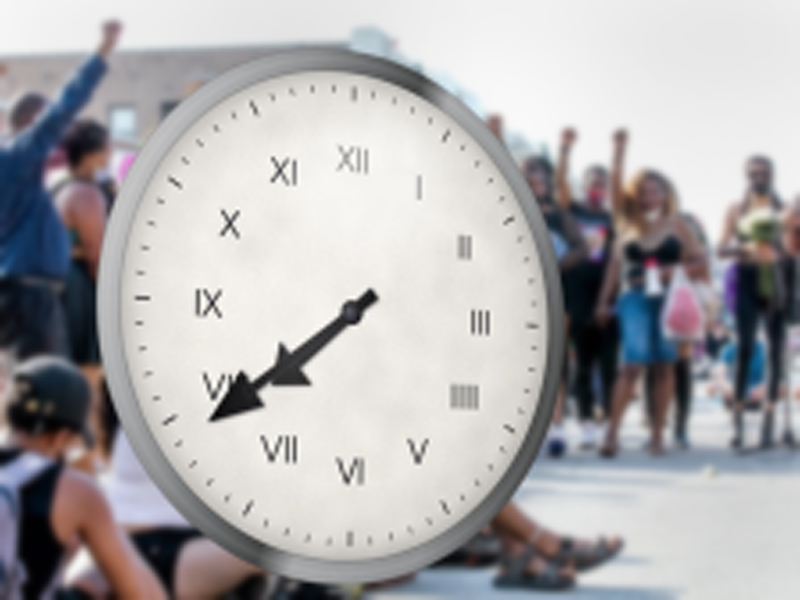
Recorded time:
h=7 m=39
